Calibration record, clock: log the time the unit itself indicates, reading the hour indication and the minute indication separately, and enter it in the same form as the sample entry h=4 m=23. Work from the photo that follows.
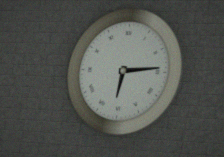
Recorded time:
h=6 m=14
